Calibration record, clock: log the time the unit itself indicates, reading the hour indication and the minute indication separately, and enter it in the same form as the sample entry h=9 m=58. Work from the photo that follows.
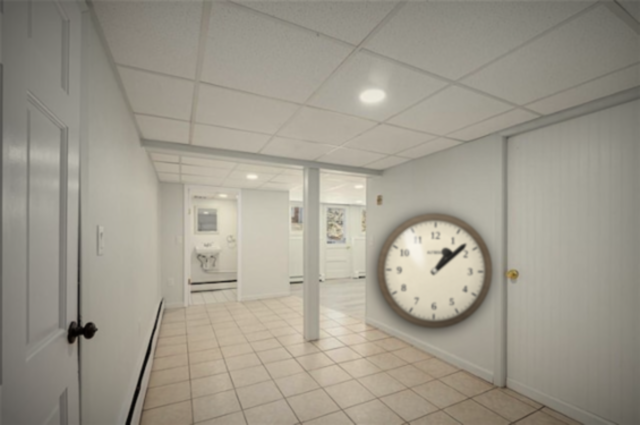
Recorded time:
h=1 m=8
